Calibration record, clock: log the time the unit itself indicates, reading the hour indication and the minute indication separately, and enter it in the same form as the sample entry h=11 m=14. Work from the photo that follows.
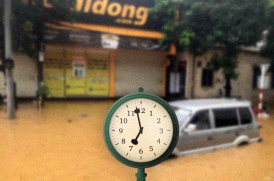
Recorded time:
h=6 m=58
